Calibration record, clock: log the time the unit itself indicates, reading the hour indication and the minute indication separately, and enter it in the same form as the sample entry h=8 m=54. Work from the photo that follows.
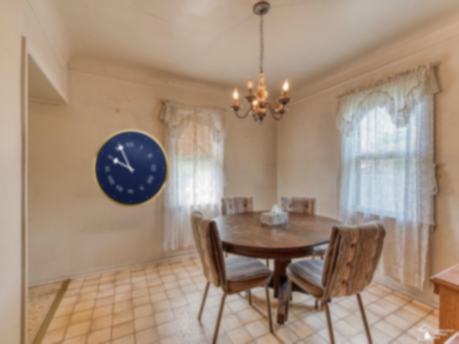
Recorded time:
h=9 m=56
